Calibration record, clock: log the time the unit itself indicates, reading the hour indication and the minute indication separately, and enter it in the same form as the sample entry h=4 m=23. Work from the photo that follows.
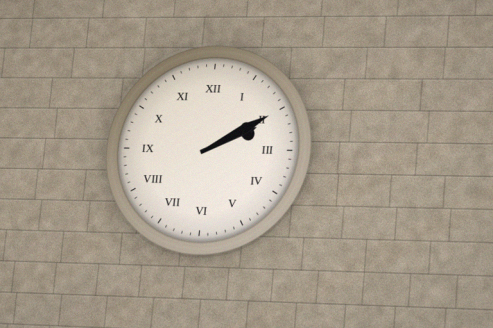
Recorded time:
h=2 m=10
